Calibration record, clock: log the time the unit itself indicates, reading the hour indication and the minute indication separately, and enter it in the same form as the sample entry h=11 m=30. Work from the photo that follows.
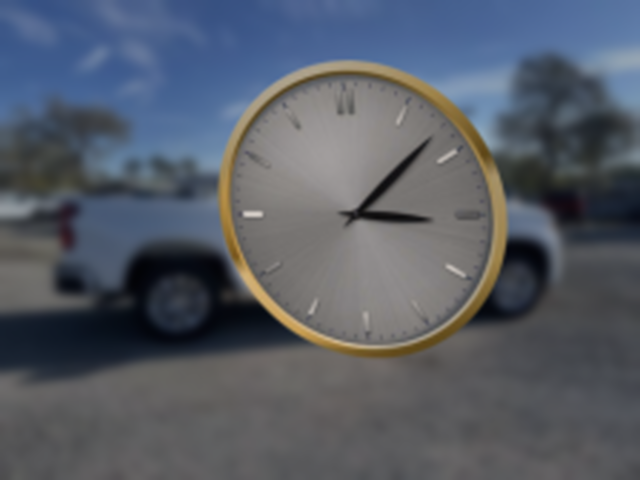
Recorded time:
h=3 m=8
